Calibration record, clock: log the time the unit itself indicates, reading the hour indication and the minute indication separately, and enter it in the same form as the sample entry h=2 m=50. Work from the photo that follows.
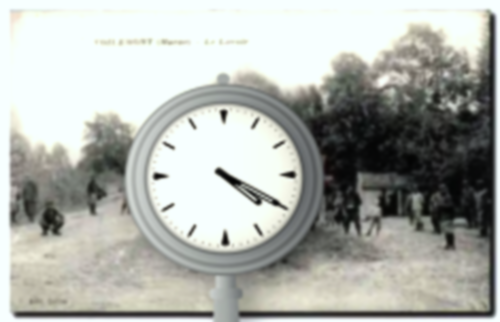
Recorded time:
h=4 m=20
